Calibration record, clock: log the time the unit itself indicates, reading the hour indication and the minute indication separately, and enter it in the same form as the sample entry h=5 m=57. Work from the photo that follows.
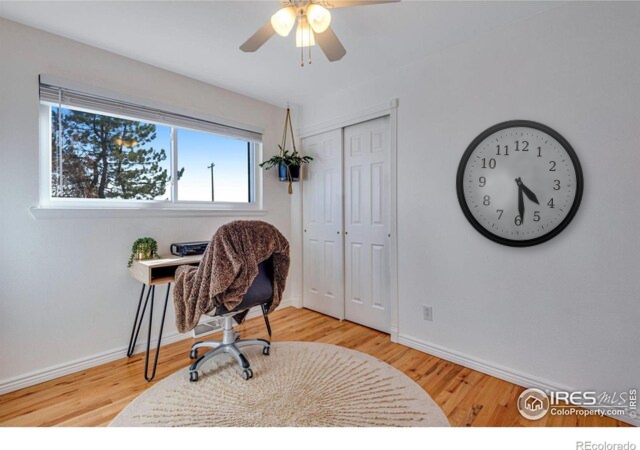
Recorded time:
h=4 m=29
